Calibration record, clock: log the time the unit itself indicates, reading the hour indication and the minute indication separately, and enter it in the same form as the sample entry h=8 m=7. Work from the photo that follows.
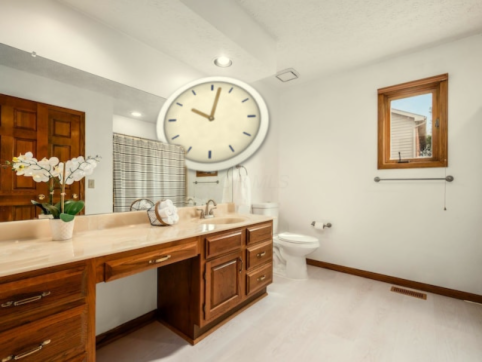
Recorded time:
h=10 m=2
